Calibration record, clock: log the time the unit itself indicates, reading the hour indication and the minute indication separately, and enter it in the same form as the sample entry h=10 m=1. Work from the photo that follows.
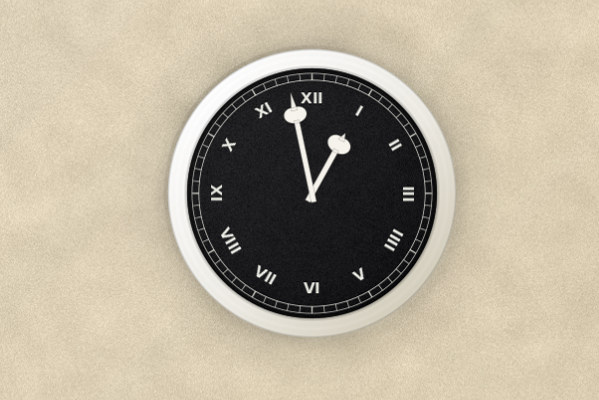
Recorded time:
h=12 m=58
